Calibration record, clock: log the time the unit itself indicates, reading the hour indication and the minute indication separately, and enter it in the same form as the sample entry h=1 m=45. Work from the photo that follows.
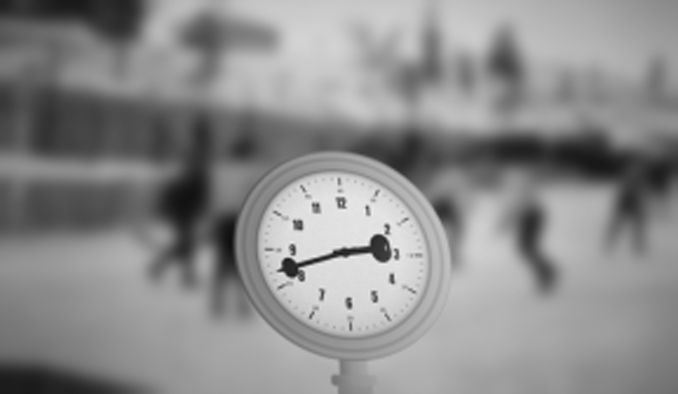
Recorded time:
h=2 m=42
